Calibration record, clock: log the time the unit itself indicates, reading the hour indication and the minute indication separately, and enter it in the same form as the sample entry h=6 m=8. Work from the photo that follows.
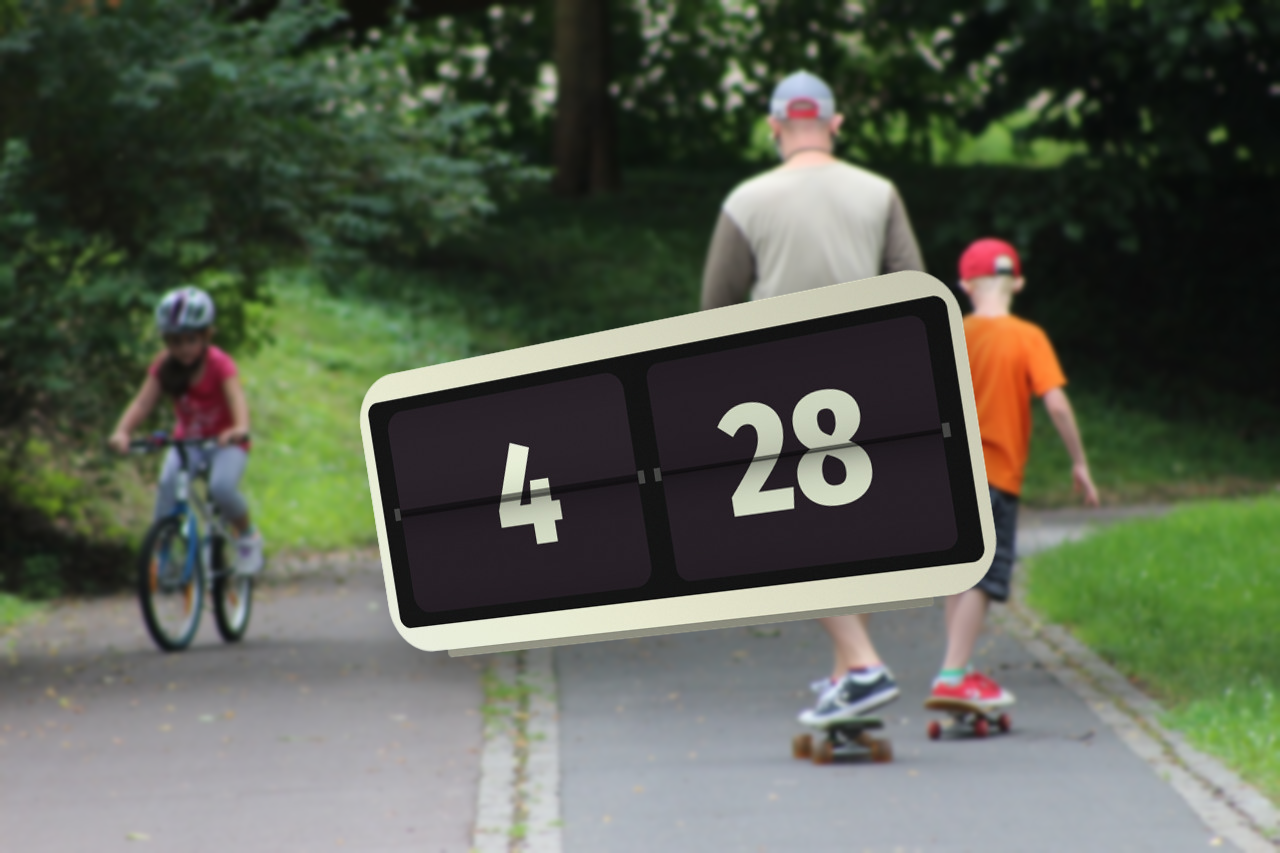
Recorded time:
h=4 m=28
